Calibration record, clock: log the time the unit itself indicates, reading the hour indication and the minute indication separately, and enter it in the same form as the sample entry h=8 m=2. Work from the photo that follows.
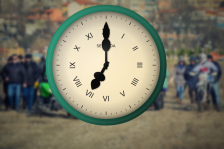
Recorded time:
h=7 m=0
